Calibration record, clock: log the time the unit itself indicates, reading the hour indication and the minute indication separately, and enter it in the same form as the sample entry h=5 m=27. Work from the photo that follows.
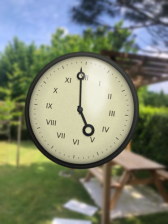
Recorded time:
h=4 m=59
